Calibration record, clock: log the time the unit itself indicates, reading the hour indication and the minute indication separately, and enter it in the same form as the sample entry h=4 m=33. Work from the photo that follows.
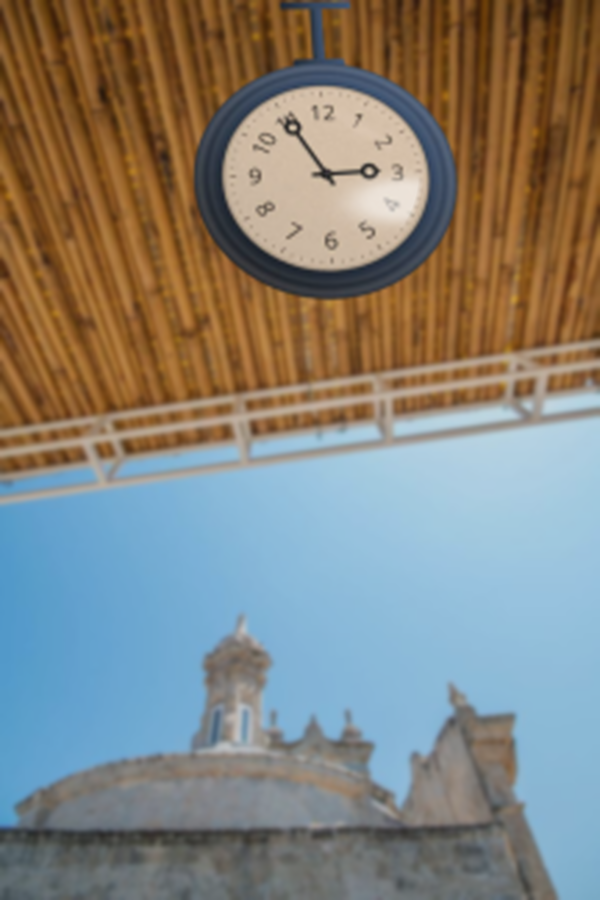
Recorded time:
h=2 m=55
